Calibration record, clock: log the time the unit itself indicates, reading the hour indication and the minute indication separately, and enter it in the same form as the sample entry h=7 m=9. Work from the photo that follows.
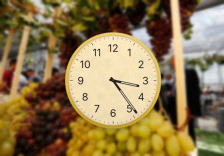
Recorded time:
h=3 m=24
